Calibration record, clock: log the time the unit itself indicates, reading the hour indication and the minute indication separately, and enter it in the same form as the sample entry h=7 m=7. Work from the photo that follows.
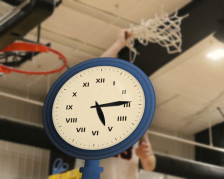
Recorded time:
h=5 m=14
